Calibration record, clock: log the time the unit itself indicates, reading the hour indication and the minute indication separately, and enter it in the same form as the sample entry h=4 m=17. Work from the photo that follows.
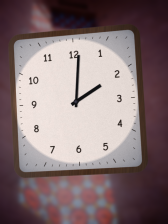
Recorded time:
h=2 m=1
